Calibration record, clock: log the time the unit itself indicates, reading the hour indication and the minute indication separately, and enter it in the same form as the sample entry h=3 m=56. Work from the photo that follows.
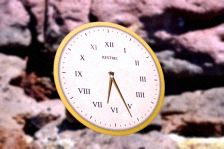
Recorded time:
h=6 m=26
